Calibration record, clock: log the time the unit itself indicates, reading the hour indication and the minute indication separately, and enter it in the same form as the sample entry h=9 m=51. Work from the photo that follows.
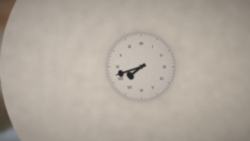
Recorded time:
h=7 m=42
